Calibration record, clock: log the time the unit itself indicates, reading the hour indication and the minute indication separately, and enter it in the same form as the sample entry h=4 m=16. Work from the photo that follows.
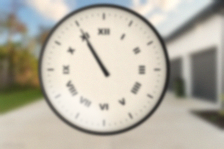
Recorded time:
h=10 m=55
